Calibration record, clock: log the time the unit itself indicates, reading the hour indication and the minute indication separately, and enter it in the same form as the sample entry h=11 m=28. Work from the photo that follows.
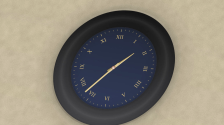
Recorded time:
h=1 m=37
